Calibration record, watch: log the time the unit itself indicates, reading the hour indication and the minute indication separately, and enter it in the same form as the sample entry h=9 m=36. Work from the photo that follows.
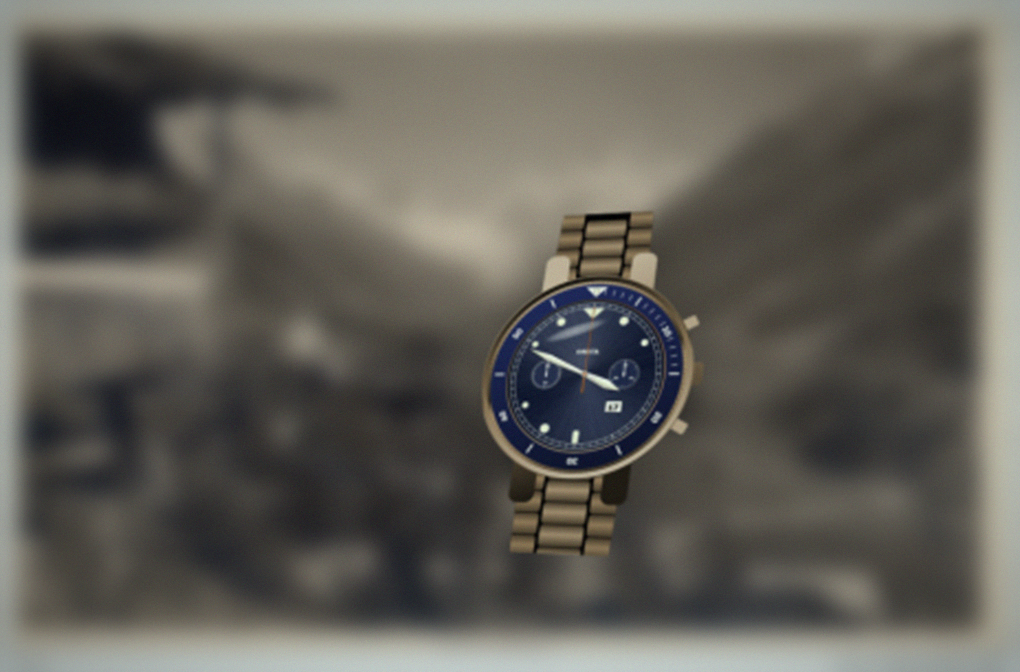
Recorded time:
h=3 m=49
